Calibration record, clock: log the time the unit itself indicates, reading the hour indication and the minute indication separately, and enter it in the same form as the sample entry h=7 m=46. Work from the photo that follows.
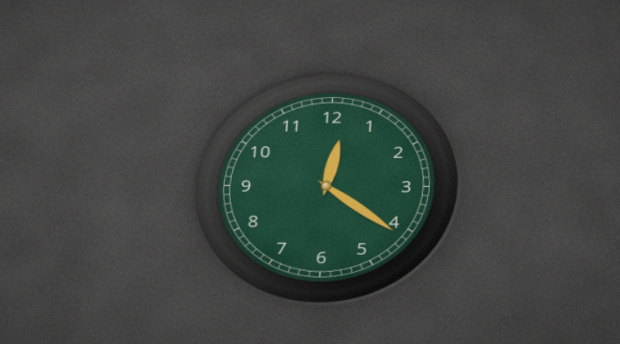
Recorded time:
h=12 m=21
